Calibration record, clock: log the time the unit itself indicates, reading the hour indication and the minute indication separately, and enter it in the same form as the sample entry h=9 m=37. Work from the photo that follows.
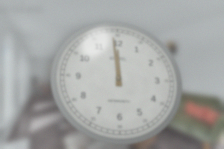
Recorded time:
h=11 m=59
